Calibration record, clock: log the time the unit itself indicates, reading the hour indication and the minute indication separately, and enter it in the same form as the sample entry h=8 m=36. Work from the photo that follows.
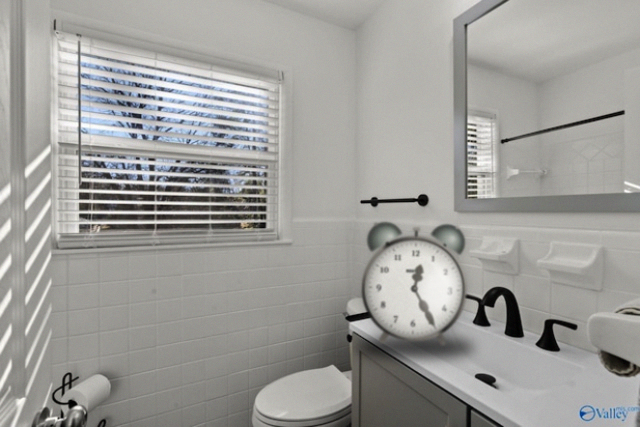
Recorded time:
h=12 m=25
